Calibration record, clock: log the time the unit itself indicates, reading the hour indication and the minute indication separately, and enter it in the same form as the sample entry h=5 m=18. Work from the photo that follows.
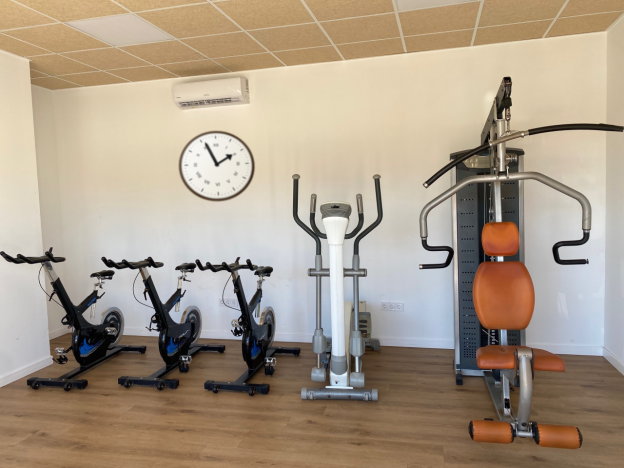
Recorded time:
h=1 m=56
